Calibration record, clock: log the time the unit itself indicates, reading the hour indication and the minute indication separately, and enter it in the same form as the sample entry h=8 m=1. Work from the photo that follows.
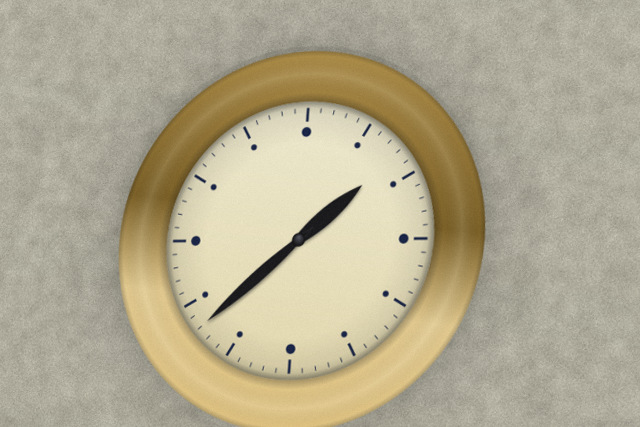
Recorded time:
h=1 m=38
